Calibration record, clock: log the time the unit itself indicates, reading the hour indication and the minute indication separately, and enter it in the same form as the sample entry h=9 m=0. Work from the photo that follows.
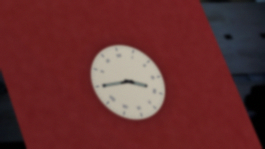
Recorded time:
h=3 m=45
